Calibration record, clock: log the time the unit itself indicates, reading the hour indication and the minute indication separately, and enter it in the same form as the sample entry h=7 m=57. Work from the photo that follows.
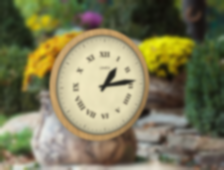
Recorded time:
h=1 m=14
